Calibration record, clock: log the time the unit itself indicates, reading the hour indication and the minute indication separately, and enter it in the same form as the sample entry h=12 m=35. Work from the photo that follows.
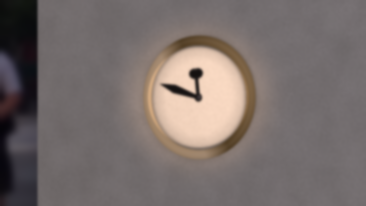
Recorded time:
h=11 m=48
